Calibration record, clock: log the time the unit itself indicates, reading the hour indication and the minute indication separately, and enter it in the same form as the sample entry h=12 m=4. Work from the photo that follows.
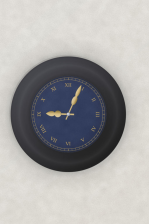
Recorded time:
h=9 m=4
